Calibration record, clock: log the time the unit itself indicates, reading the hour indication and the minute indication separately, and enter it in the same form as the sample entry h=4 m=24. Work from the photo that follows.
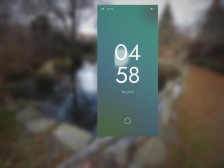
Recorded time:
h=4 m=58
